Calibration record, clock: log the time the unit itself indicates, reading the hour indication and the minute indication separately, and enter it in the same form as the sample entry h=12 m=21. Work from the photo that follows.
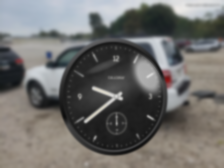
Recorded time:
h=9 m=39
